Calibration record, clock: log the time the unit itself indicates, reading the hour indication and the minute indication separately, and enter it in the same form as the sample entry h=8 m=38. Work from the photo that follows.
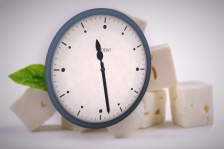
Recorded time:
h=11 m=28
